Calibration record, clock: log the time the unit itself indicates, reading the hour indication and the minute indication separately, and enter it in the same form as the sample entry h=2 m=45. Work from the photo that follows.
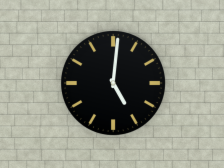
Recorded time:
h=5 m=1
